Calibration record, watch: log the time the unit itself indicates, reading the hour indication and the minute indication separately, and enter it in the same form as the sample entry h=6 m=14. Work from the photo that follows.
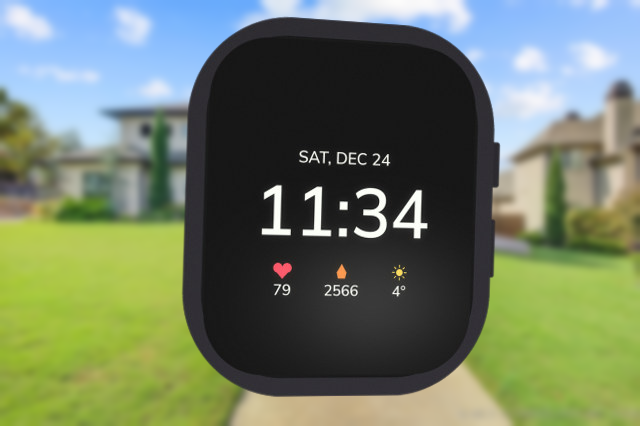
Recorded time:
h=11 m=34
